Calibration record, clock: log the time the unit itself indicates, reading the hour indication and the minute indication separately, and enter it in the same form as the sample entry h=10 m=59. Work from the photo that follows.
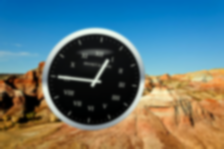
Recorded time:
h=12 m=45
